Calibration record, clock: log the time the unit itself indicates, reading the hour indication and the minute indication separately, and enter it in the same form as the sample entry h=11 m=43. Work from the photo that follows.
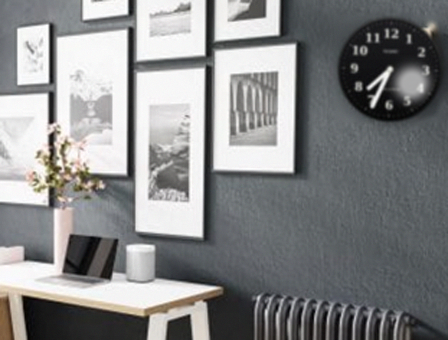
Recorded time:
h=7 m=34
